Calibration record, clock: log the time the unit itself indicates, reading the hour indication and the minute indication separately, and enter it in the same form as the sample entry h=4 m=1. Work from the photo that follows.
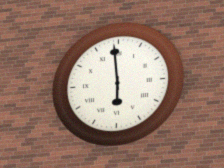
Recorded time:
h=5 m=59
